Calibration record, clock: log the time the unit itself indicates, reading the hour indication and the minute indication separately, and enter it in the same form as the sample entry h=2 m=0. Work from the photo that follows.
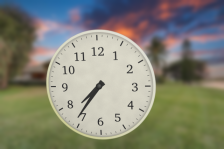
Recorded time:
h=7 m=36
